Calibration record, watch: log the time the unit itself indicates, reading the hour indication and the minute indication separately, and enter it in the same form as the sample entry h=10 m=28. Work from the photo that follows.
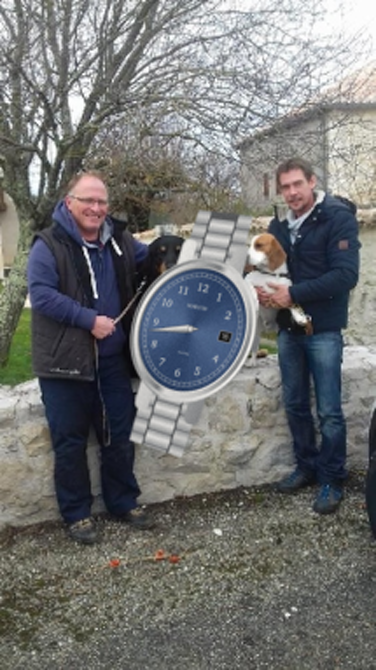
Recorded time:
h=8 m=43
